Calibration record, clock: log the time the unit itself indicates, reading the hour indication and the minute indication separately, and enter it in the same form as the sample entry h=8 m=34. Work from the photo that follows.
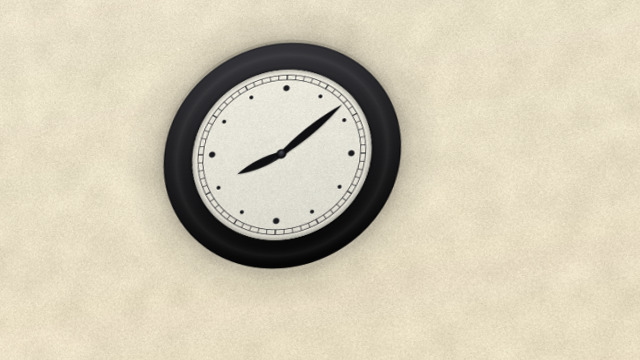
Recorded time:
h=8 m=8
